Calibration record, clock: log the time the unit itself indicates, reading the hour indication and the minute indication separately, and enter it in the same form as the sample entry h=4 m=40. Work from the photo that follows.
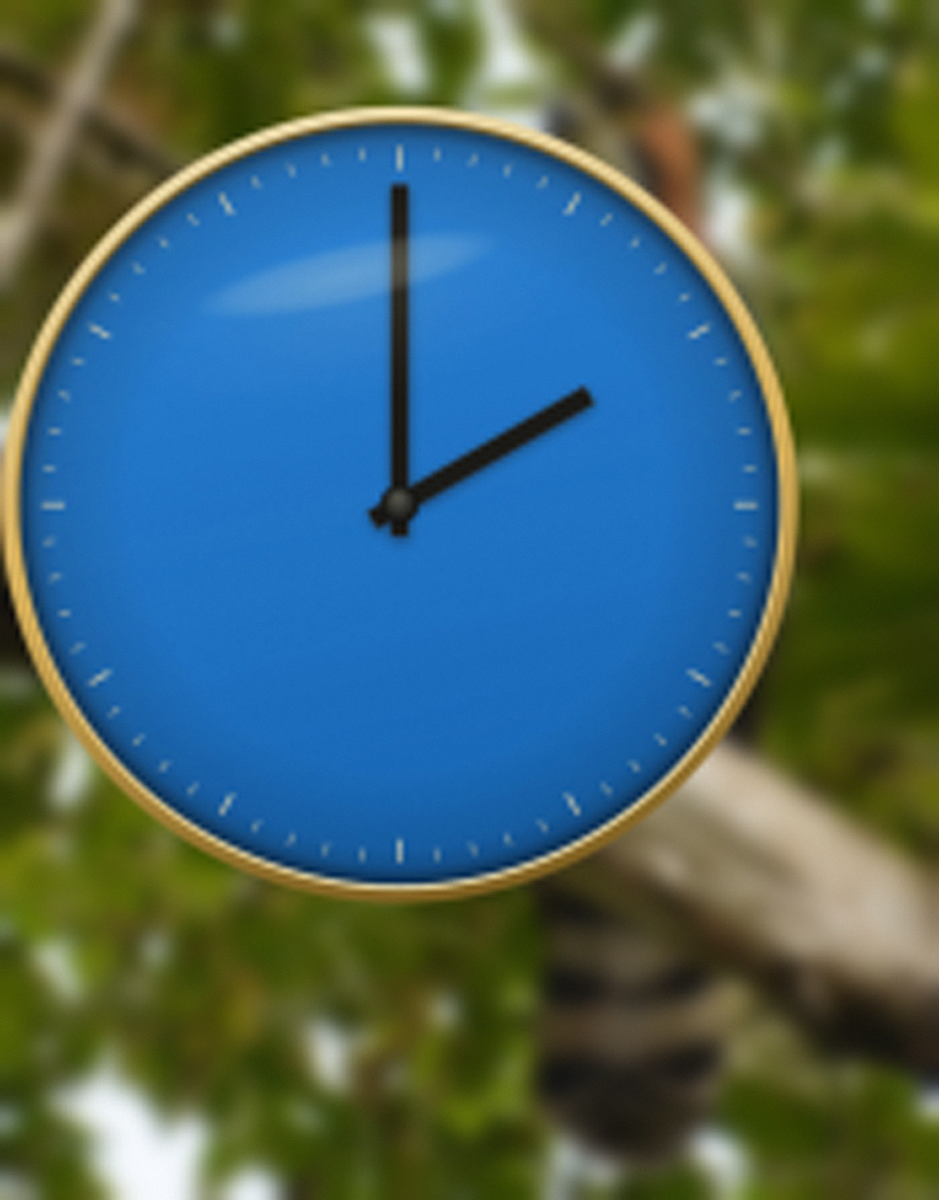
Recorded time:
h=2 m=0
